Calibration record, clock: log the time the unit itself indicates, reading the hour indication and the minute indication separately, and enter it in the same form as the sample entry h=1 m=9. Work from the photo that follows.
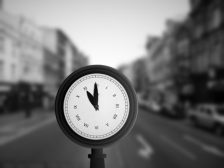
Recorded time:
h=11 m=0
